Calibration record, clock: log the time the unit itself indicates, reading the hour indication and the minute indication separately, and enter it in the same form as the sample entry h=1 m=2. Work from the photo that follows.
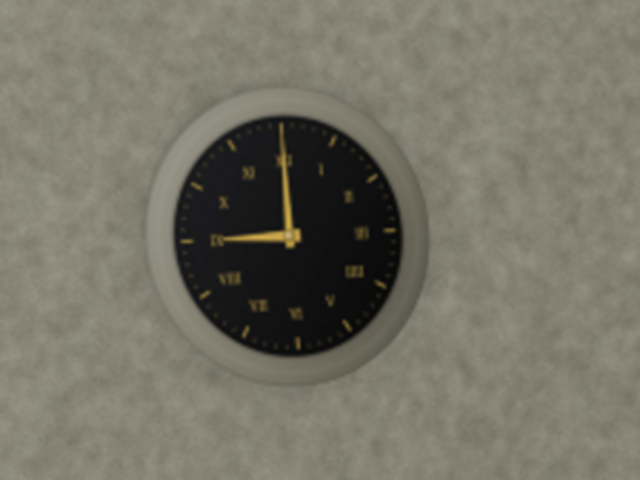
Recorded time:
h=9 m=0
